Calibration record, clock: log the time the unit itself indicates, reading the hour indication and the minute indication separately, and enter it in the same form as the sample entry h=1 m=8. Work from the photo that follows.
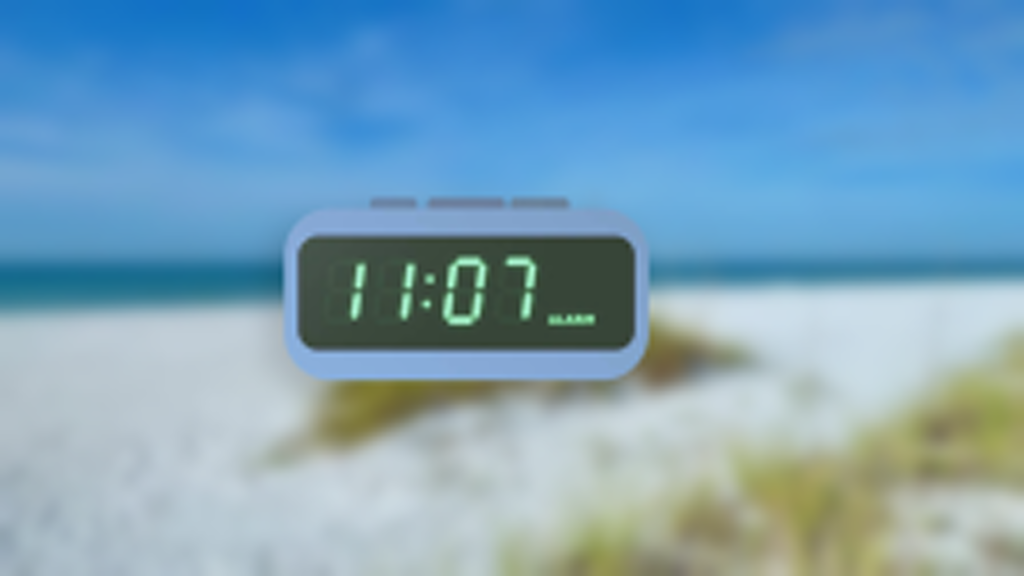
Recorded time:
h=11 m=7
